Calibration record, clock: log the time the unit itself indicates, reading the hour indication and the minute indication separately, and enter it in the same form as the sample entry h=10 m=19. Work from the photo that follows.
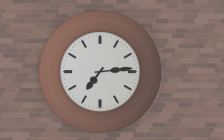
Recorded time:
h=7 m=14
